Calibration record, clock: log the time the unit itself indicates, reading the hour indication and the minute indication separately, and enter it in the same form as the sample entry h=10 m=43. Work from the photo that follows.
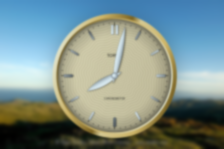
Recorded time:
h=8 m=2
